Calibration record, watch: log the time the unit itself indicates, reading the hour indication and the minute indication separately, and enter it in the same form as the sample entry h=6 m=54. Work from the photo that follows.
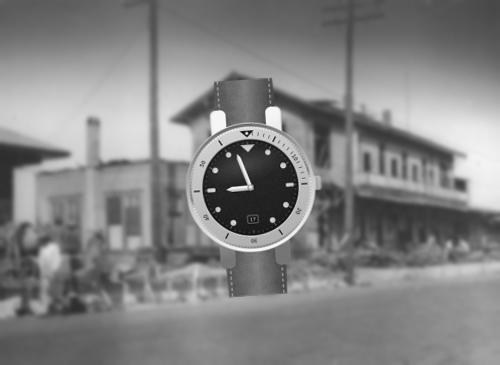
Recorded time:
h=8 m=57
